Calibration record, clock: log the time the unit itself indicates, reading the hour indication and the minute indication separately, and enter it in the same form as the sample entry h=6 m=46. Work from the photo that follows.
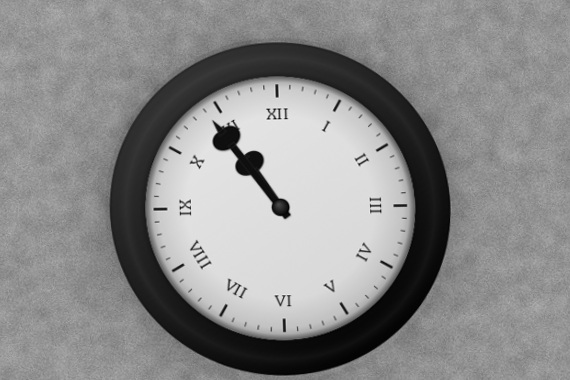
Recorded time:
h=10 m=54
